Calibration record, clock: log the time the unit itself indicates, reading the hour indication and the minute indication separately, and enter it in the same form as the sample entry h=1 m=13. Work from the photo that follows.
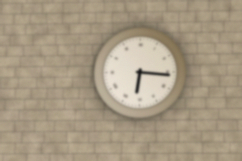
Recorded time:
h=6 m=16
